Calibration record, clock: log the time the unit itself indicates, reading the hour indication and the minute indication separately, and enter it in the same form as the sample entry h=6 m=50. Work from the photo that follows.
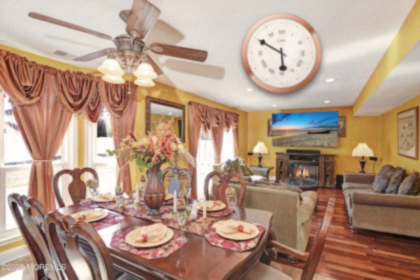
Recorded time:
h=5 m=50
